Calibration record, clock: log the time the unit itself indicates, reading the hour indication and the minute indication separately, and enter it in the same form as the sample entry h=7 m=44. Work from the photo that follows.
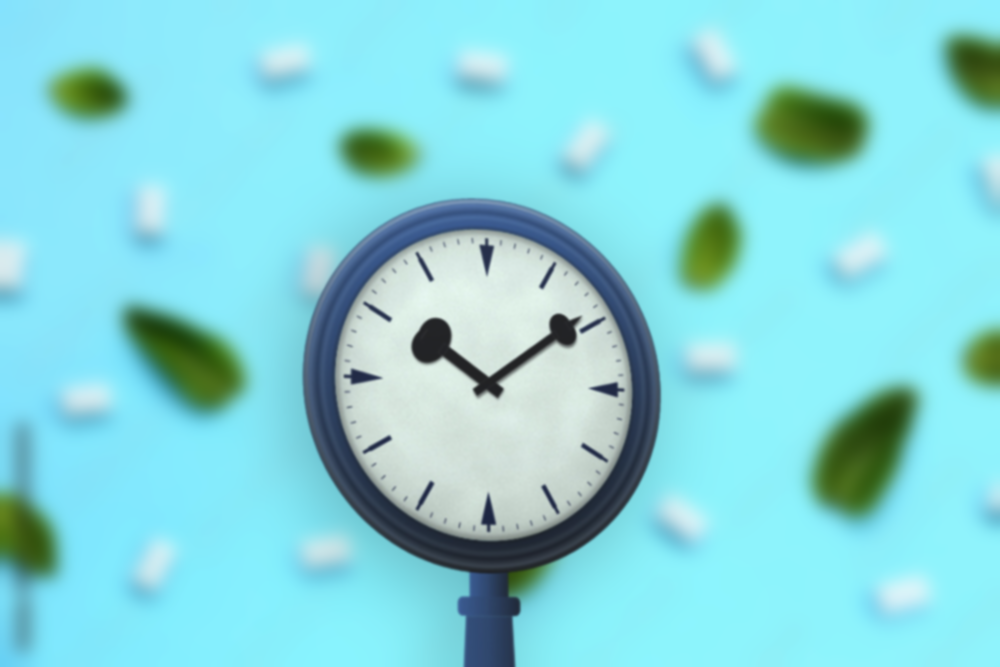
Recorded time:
h=10 m=9
